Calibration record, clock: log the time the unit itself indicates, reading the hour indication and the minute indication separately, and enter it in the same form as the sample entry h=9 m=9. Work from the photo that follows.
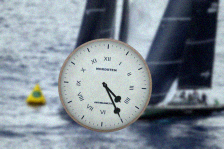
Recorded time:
h=4 m=25
